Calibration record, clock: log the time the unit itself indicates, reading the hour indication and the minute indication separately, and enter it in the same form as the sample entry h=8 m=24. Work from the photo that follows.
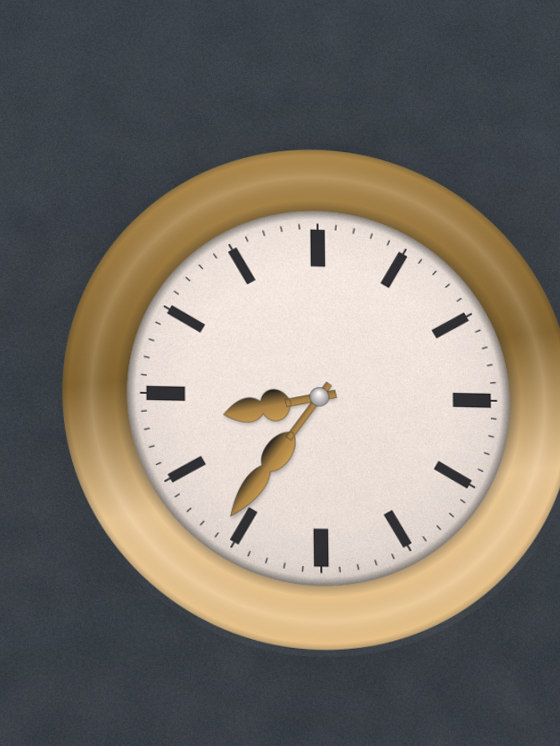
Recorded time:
h=8 m=36
